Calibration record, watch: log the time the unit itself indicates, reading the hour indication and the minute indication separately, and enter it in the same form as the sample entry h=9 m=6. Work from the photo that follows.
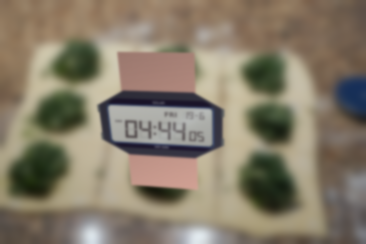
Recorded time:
h=4 m=44
